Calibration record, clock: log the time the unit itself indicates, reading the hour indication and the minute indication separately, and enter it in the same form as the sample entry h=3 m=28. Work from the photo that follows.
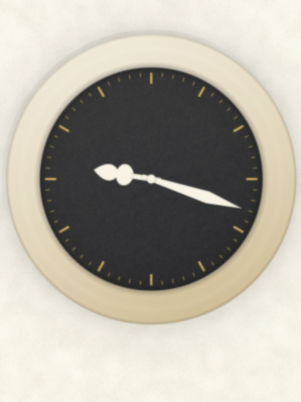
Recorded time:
h=9 m=18
